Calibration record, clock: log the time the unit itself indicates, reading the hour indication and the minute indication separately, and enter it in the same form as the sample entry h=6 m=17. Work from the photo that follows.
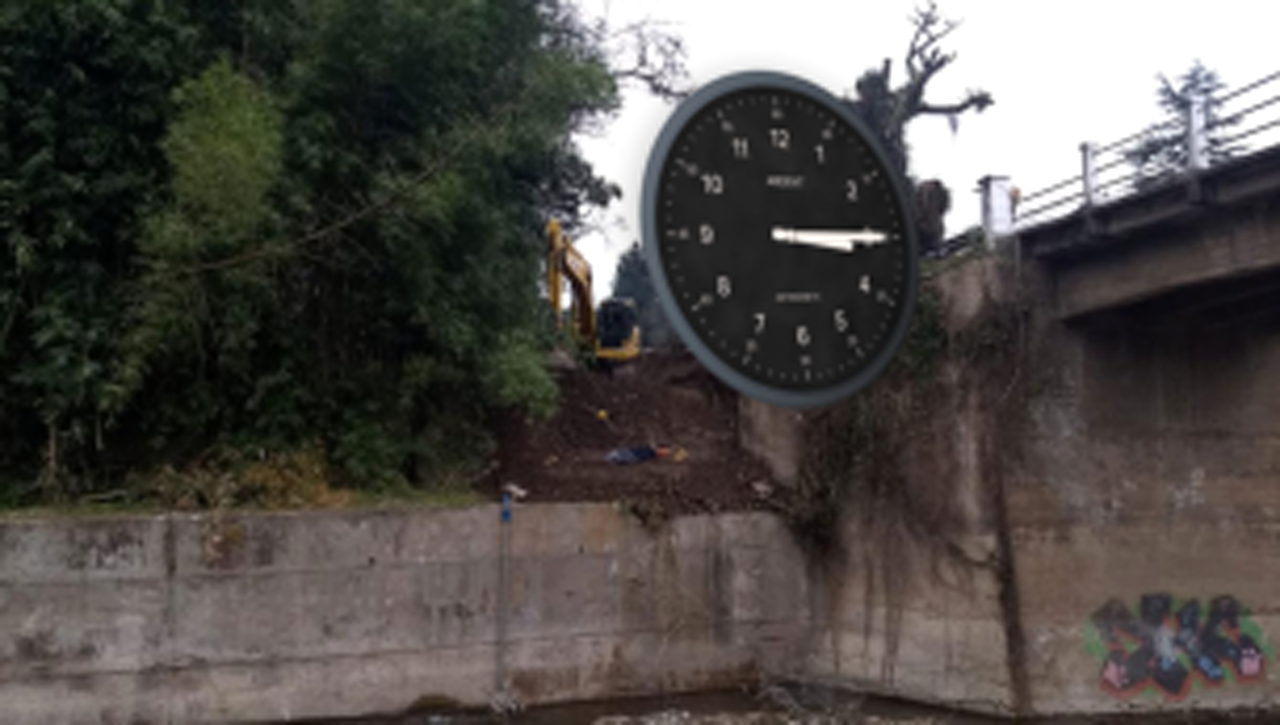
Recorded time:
h=3 m=15
